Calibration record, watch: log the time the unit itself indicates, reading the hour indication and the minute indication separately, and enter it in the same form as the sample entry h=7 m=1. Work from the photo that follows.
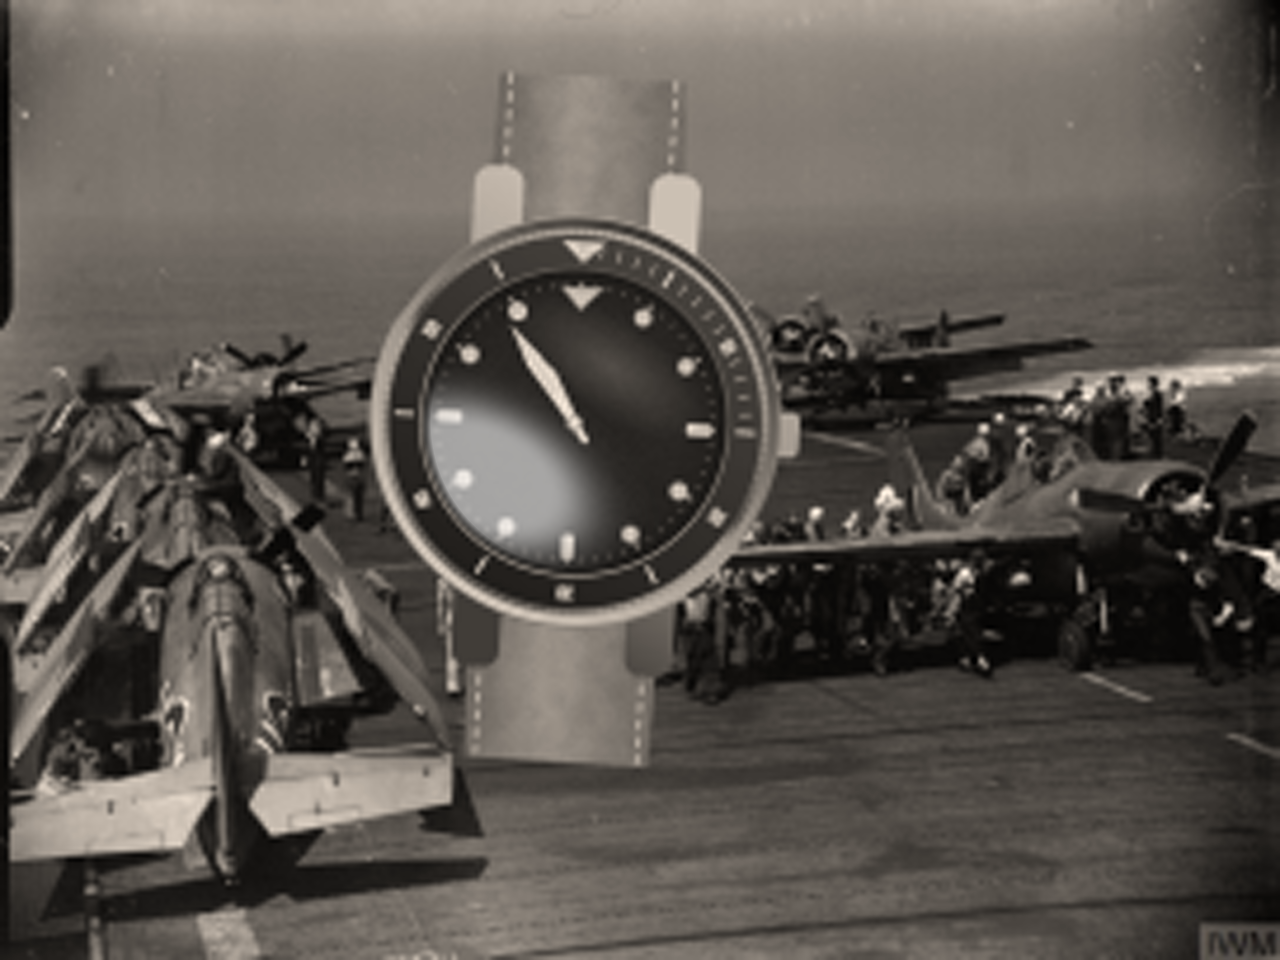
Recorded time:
h=10 m=54
